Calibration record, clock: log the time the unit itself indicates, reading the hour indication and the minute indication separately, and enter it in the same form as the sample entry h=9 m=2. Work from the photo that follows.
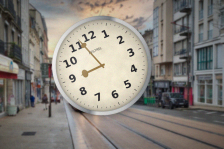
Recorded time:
h=8 m=57
